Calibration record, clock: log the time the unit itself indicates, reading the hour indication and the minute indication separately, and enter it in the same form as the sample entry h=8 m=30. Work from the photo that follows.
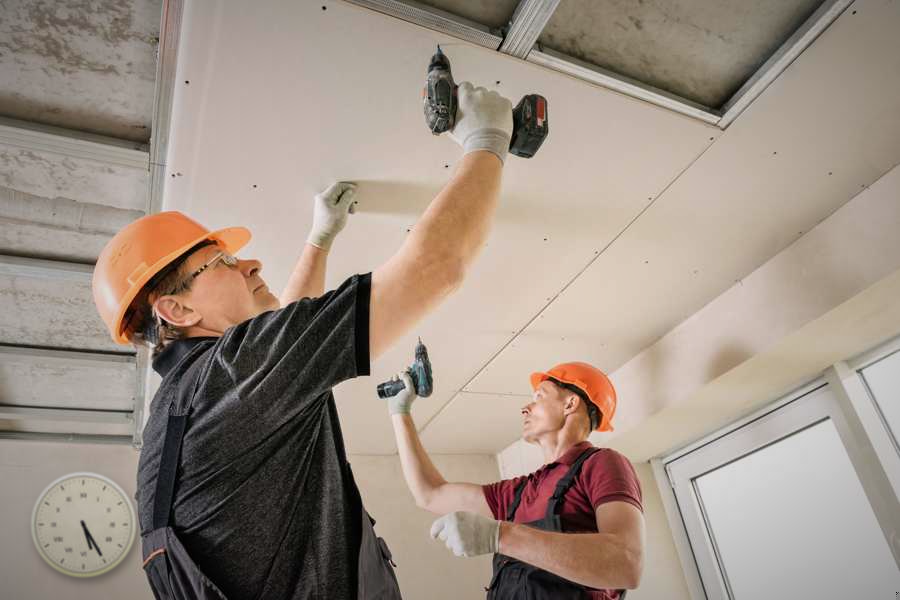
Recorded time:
h=5 m=25
